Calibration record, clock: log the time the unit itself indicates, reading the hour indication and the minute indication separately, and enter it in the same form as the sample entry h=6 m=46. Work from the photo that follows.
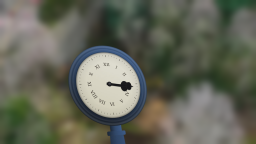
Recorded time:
h=3 m=16
